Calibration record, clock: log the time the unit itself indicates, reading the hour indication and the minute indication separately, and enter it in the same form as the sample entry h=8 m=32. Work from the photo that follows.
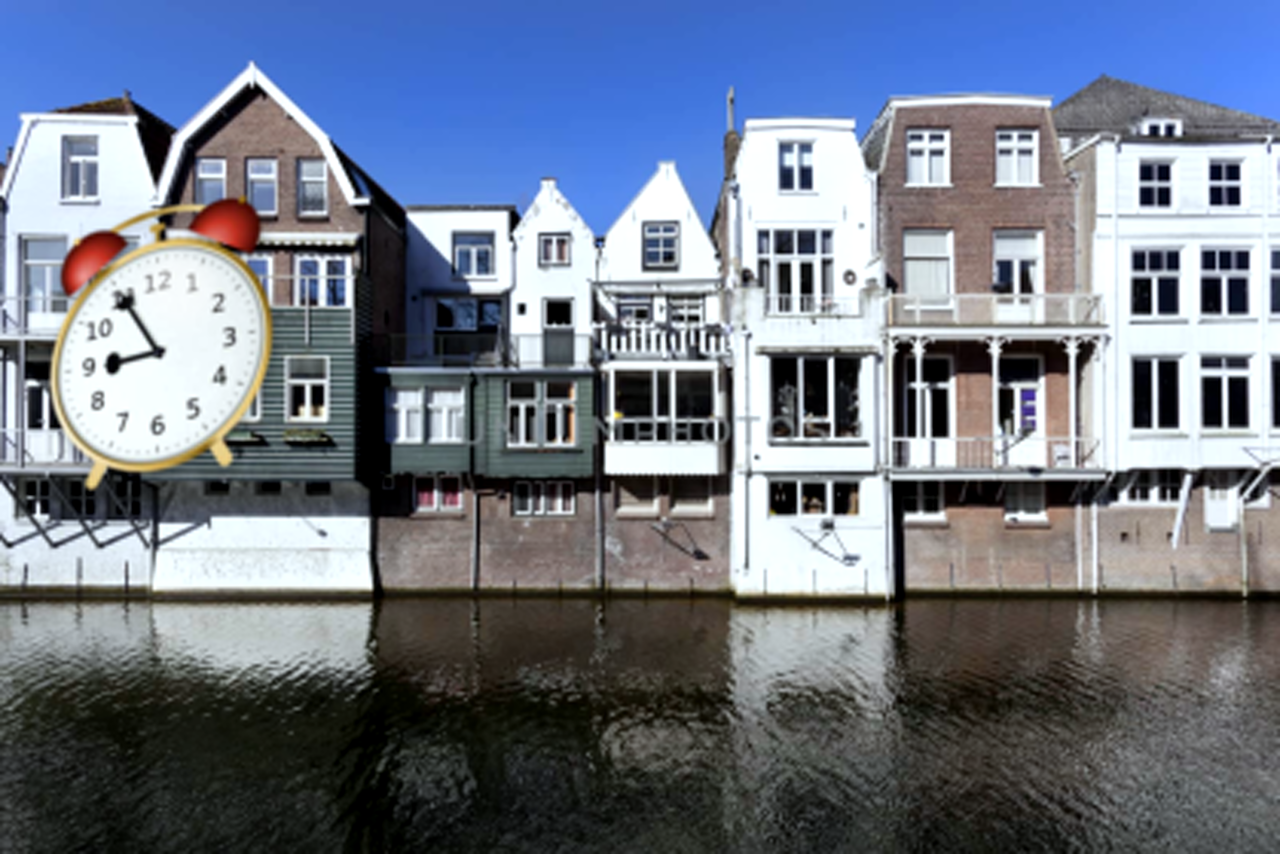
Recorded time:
h=8 m=55
